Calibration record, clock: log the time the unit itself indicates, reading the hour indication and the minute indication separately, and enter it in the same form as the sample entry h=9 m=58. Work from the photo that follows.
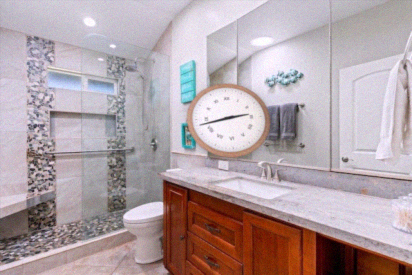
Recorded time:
h=2 m=43
